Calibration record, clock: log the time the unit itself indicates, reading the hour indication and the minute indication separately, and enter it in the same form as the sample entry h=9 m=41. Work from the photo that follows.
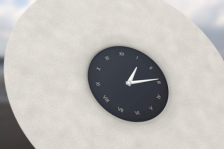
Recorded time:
h=1 m=14
